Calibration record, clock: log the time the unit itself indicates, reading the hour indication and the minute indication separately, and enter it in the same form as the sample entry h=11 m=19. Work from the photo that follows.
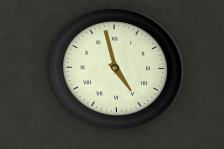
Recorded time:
h=4 m=58
